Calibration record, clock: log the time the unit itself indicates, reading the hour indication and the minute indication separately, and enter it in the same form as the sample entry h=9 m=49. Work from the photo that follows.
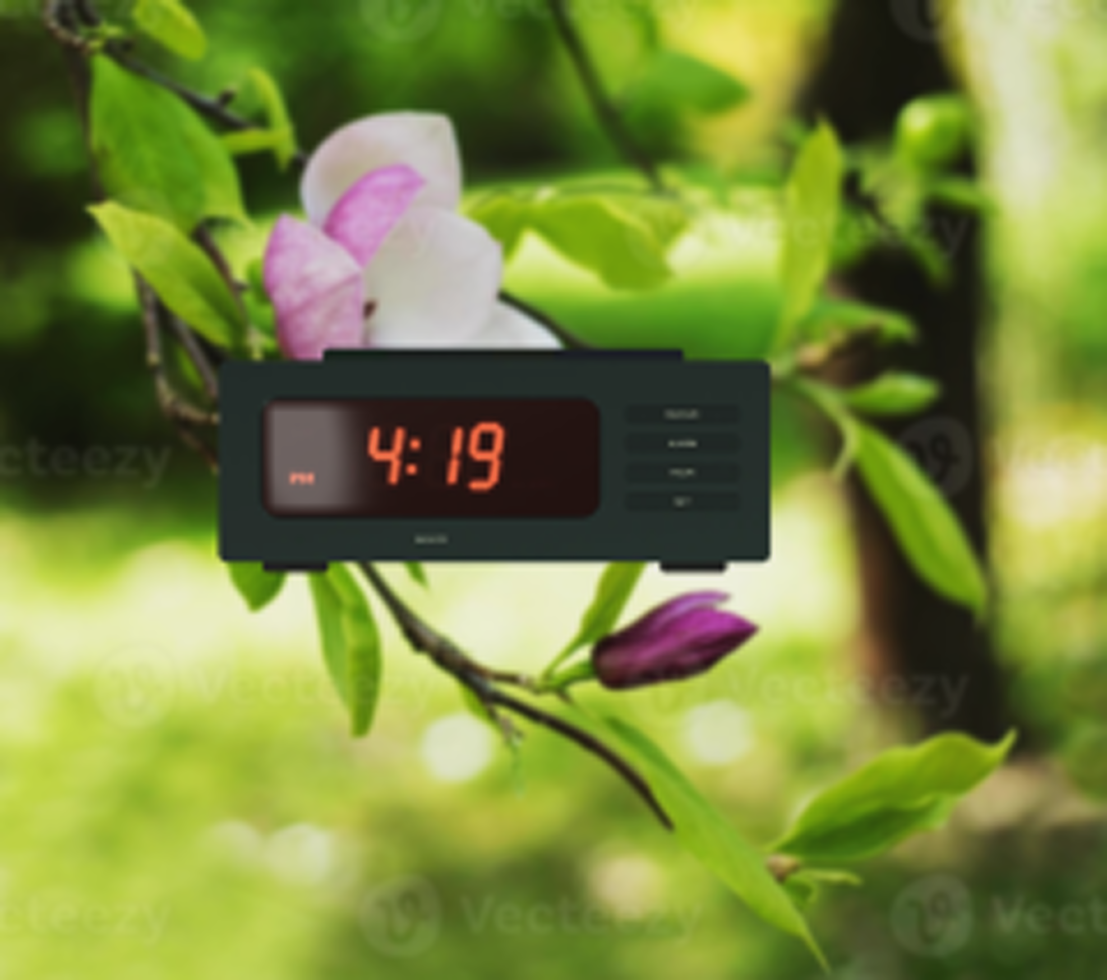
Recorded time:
h=4 m=19
